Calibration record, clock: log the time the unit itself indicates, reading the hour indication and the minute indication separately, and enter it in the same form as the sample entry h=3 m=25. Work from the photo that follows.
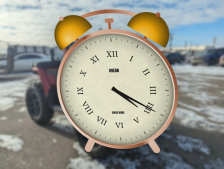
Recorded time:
h=4 m=20
